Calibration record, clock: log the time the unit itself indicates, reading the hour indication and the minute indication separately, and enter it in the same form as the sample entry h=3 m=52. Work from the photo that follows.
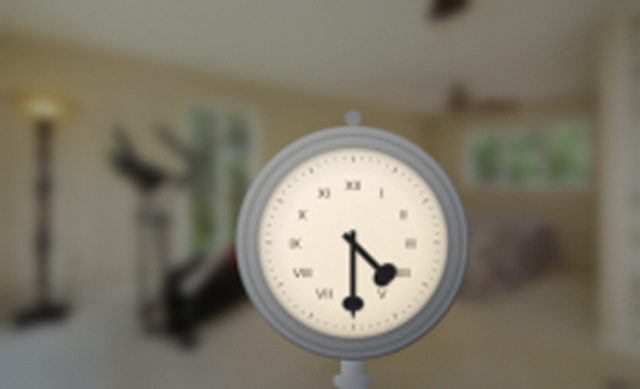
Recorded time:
h=4 m=30
